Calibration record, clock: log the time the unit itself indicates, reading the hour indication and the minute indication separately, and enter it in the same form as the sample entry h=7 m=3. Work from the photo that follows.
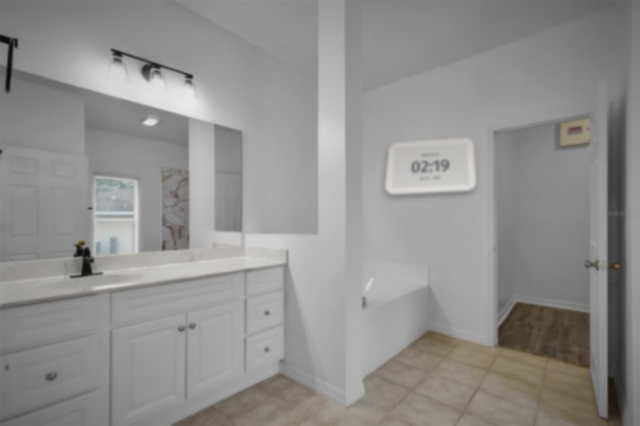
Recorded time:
h=2 m=19
